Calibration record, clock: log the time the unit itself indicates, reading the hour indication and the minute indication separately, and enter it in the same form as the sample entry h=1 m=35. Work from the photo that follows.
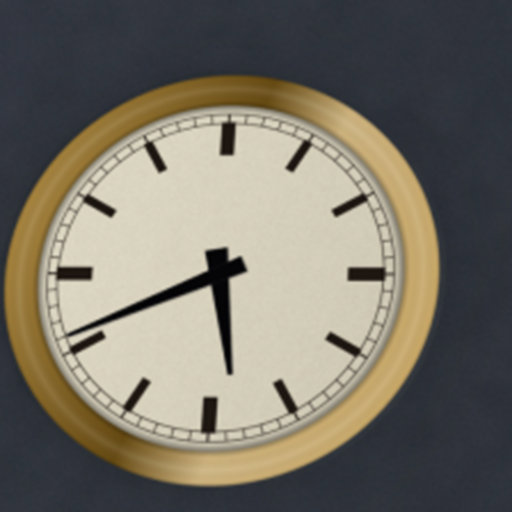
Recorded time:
h=5 m=41
